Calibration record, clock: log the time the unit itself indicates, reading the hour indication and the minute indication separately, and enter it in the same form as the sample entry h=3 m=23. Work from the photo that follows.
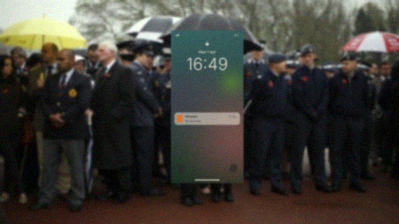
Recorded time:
h=16 m=49
